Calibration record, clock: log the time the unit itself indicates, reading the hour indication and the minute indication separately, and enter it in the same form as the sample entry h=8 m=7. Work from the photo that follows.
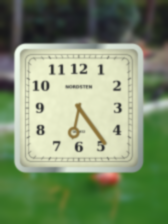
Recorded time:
h=6 m=24
